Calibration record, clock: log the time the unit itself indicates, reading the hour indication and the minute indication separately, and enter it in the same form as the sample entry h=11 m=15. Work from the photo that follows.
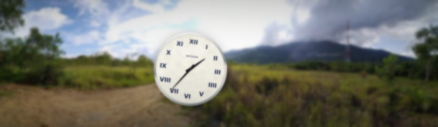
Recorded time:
h=1 m=36
